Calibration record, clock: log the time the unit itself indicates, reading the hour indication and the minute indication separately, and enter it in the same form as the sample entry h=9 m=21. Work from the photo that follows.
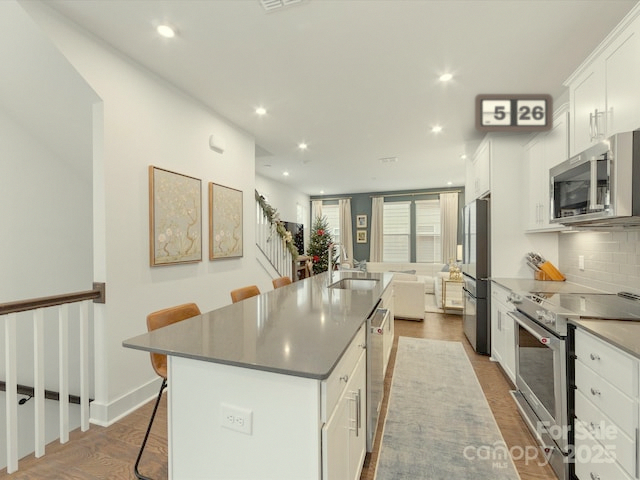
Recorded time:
h=5 m=26
